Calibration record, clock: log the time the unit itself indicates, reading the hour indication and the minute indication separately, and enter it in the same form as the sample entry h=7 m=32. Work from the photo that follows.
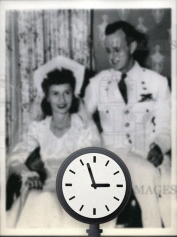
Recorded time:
h=2 m=57
